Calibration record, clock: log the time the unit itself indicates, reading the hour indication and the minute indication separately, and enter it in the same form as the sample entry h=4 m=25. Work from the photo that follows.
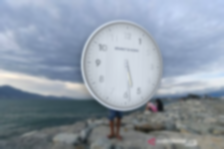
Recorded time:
h=5 m=29
